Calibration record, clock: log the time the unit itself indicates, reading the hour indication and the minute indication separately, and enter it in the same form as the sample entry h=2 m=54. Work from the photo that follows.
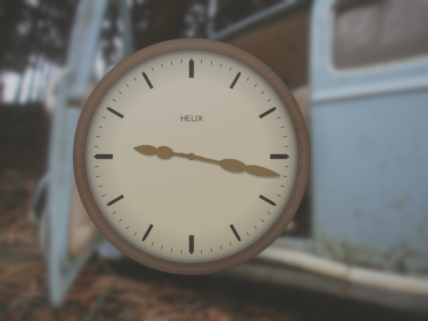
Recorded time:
h=9 m=17
